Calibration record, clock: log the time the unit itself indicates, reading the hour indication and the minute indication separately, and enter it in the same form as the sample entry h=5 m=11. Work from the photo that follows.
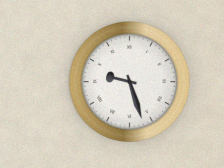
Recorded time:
h=9 m=27
